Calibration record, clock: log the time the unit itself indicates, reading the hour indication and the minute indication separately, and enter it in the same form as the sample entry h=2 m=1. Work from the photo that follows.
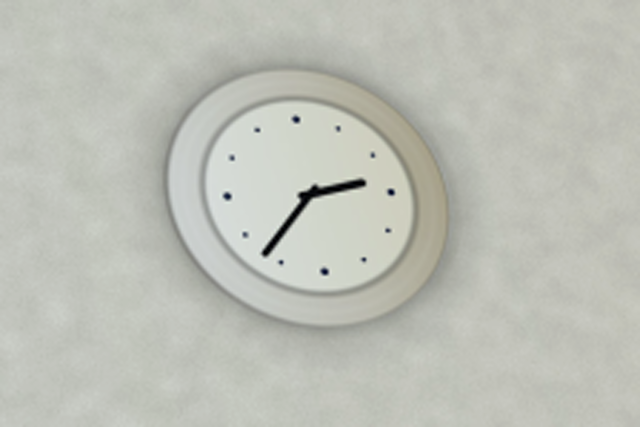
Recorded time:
h=2 m=37
